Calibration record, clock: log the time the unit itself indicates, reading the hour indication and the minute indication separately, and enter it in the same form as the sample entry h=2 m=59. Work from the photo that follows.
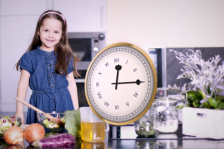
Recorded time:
h=12 m=15
